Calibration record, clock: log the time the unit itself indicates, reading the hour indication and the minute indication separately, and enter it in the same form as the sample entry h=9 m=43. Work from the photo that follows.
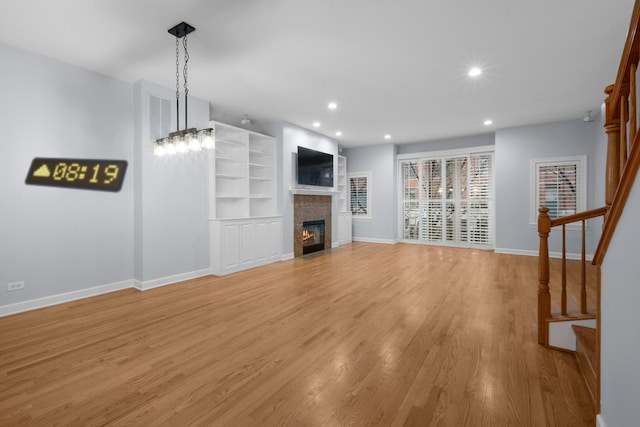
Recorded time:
h=8 m=19
